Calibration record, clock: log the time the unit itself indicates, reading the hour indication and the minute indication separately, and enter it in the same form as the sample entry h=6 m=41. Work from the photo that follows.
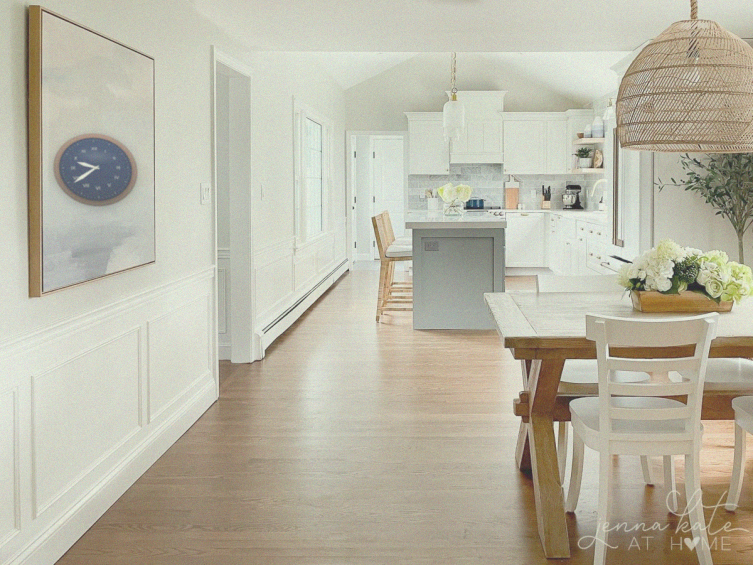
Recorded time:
h=9 m=39
